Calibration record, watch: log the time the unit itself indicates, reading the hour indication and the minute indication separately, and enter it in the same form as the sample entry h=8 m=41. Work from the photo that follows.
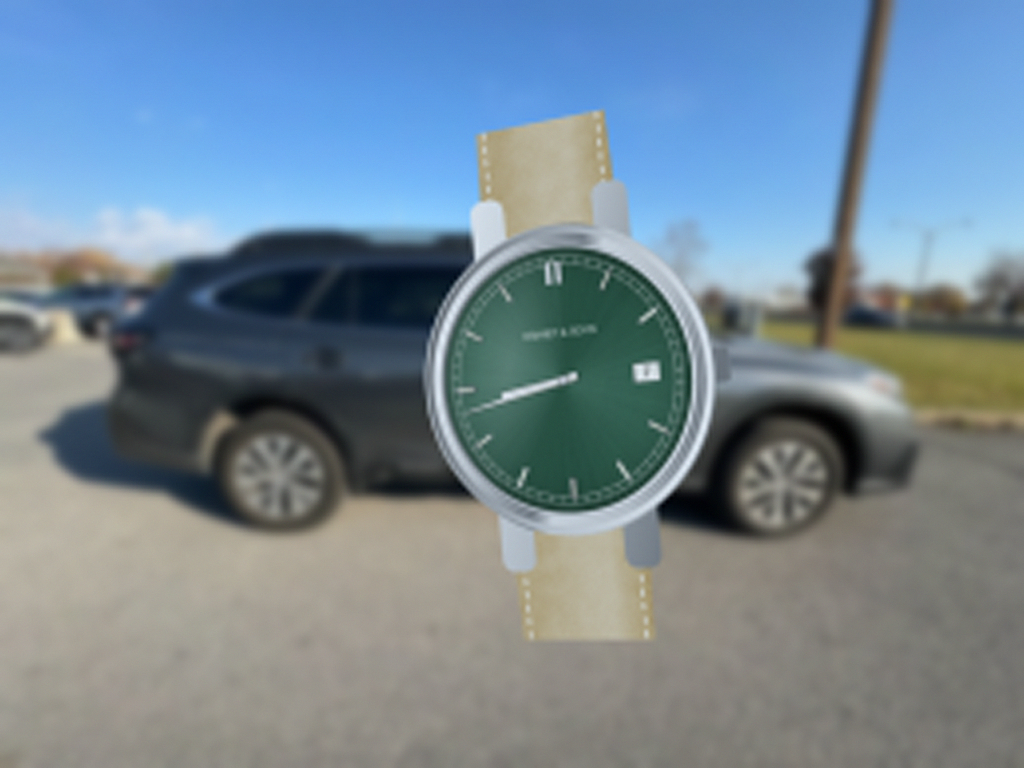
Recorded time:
h=8 m=43
